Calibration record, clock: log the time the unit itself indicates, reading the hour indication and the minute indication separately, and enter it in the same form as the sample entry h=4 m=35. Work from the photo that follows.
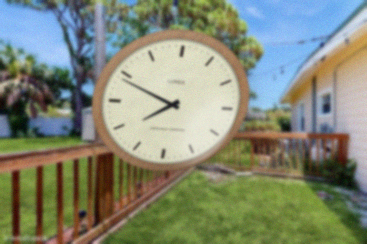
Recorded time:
h=7 m=49
